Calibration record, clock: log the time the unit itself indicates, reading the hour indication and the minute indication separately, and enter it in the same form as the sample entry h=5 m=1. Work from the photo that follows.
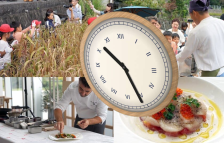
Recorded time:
h=10 m=26
